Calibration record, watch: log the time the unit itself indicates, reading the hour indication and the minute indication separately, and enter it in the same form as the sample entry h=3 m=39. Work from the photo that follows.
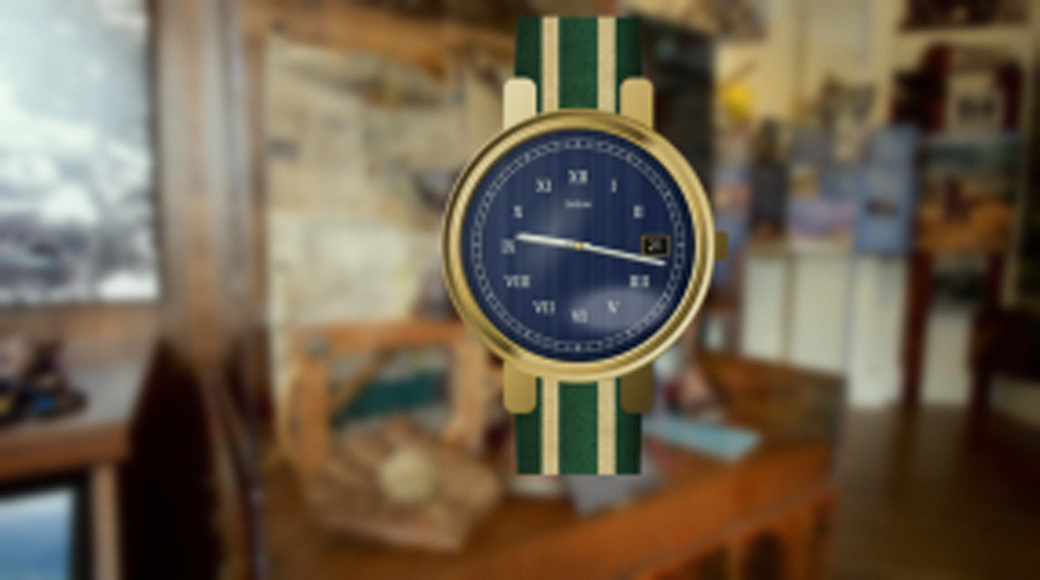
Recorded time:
h=9 m=17
